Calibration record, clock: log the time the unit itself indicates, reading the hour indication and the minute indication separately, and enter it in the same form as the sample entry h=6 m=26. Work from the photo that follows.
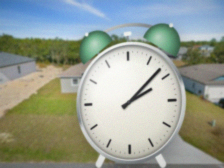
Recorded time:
h=2 m=8
